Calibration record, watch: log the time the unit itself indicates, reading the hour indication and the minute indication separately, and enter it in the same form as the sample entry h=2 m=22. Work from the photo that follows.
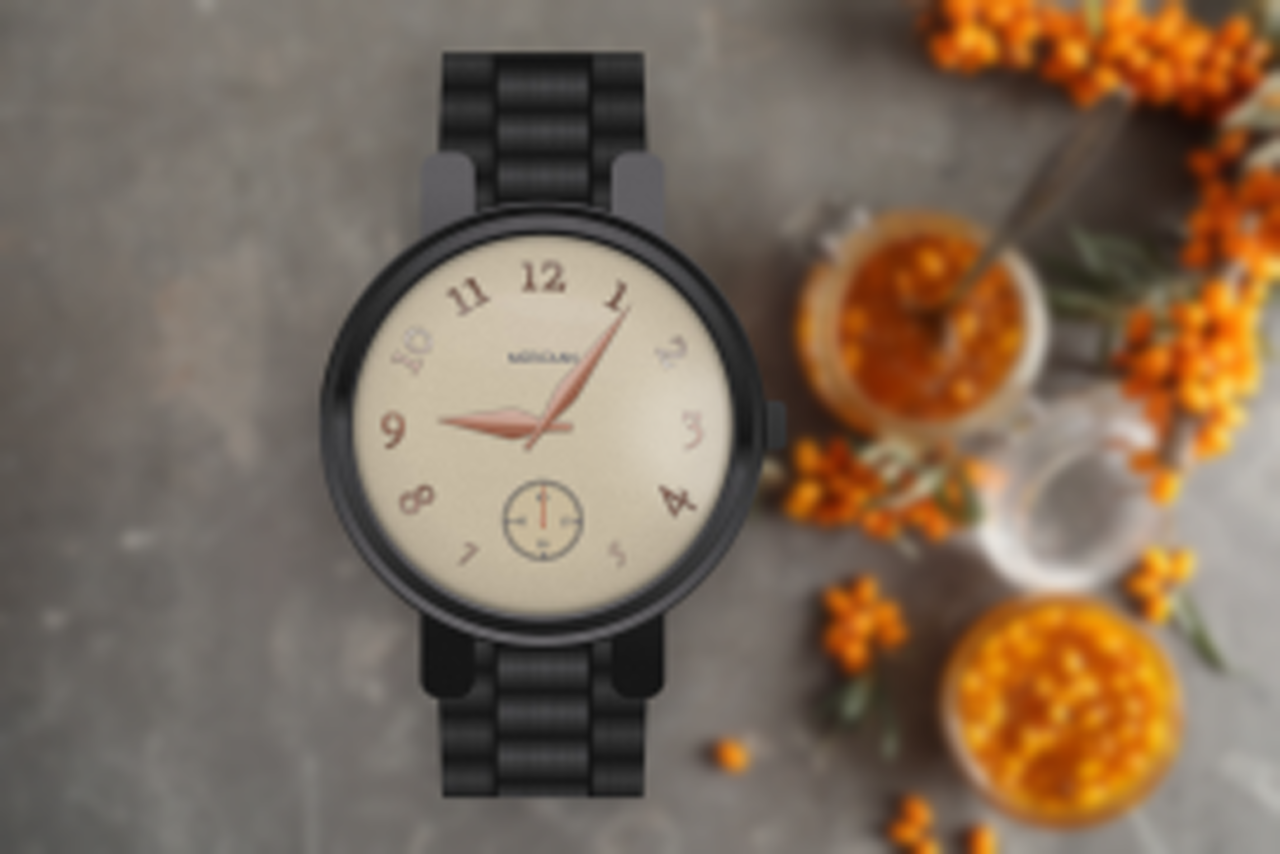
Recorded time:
h=9 m=6
